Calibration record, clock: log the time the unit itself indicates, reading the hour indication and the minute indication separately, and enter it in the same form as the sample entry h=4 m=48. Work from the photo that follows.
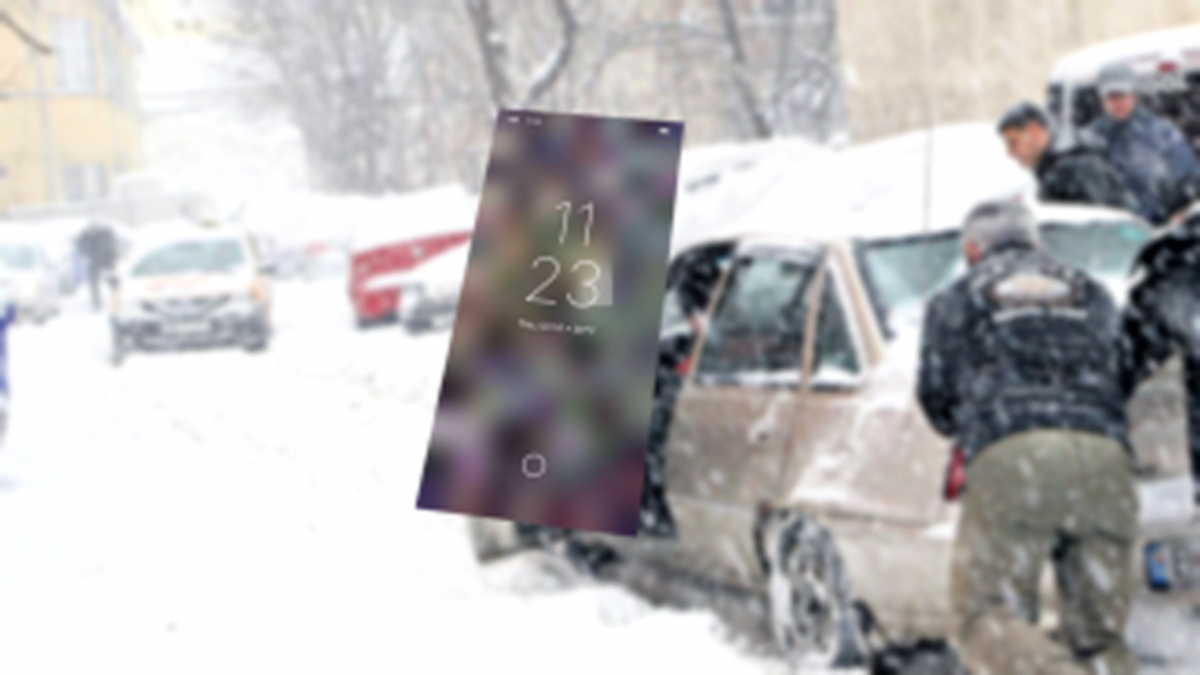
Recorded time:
h=11 m=23
